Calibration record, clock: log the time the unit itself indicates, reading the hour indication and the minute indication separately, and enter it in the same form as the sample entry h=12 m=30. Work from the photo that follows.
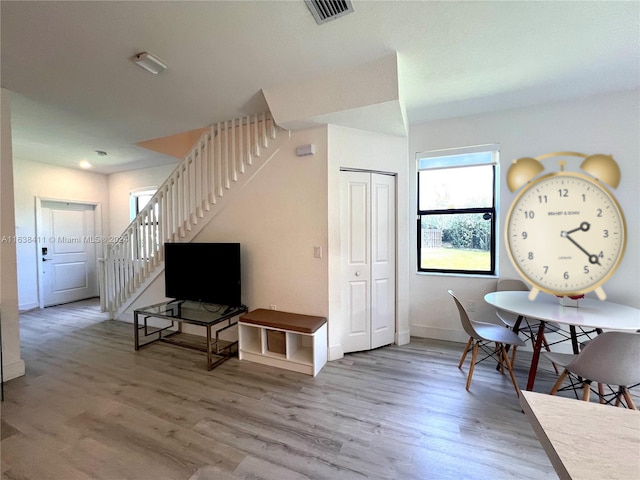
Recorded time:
h=2 m=22
